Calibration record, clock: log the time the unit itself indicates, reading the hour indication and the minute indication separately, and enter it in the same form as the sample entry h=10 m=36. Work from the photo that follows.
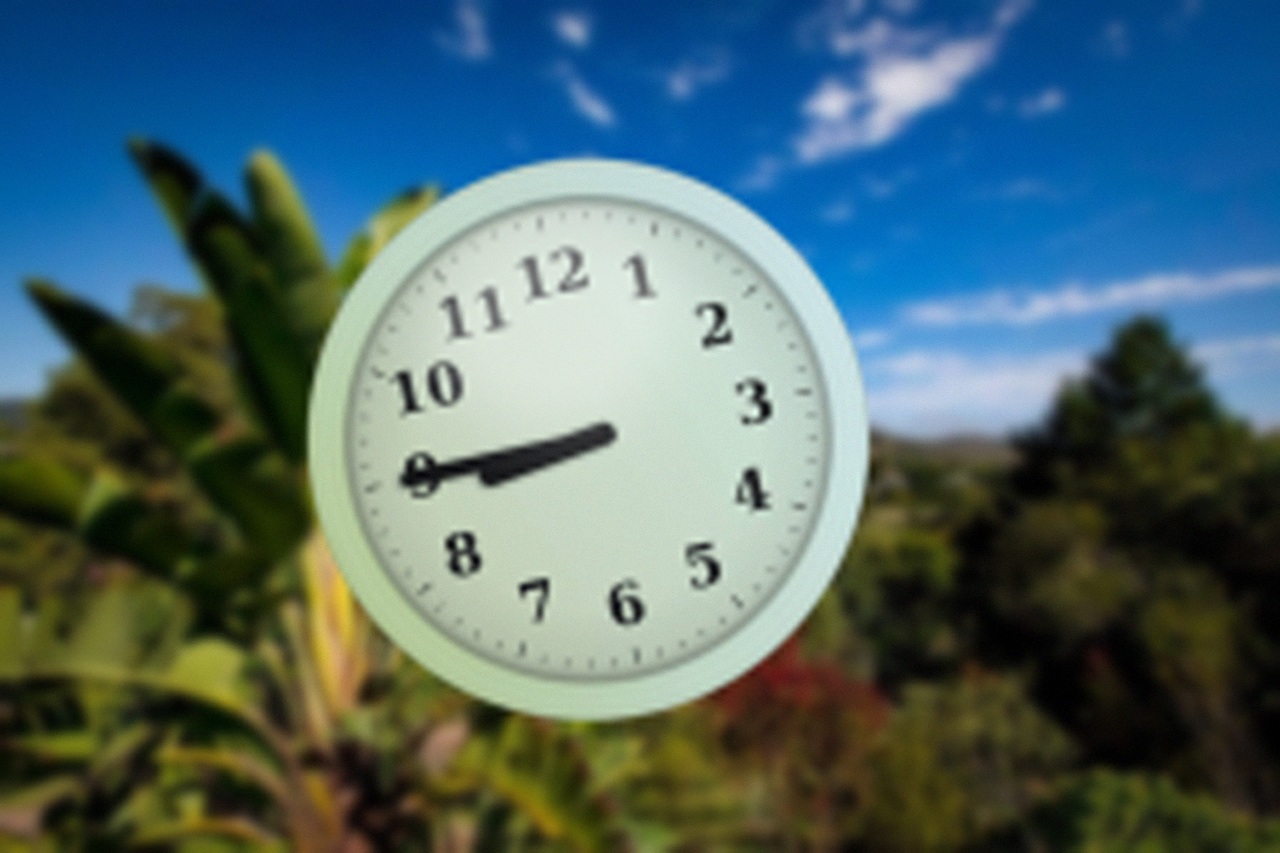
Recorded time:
h=8 m=45
